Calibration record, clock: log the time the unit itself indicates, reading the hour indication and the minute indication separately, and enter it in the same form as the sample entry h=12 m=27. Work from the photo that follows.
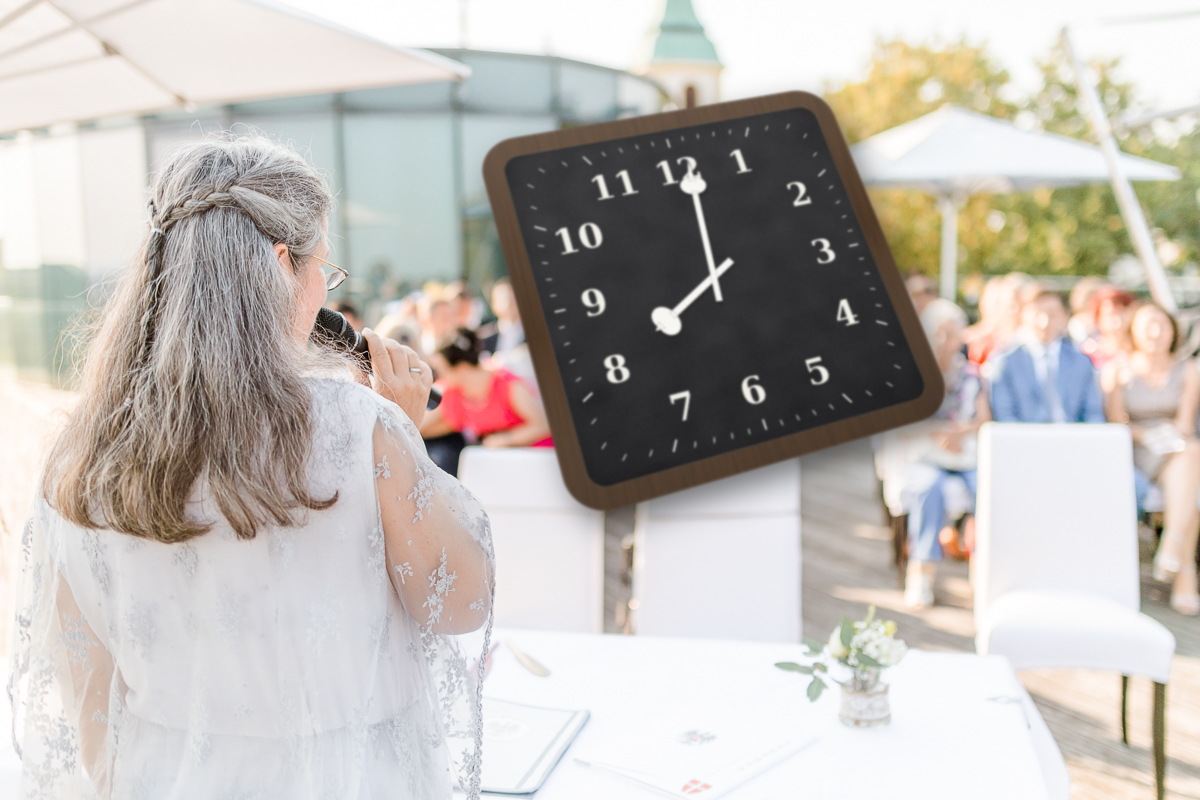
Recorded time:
h=8 m=1
